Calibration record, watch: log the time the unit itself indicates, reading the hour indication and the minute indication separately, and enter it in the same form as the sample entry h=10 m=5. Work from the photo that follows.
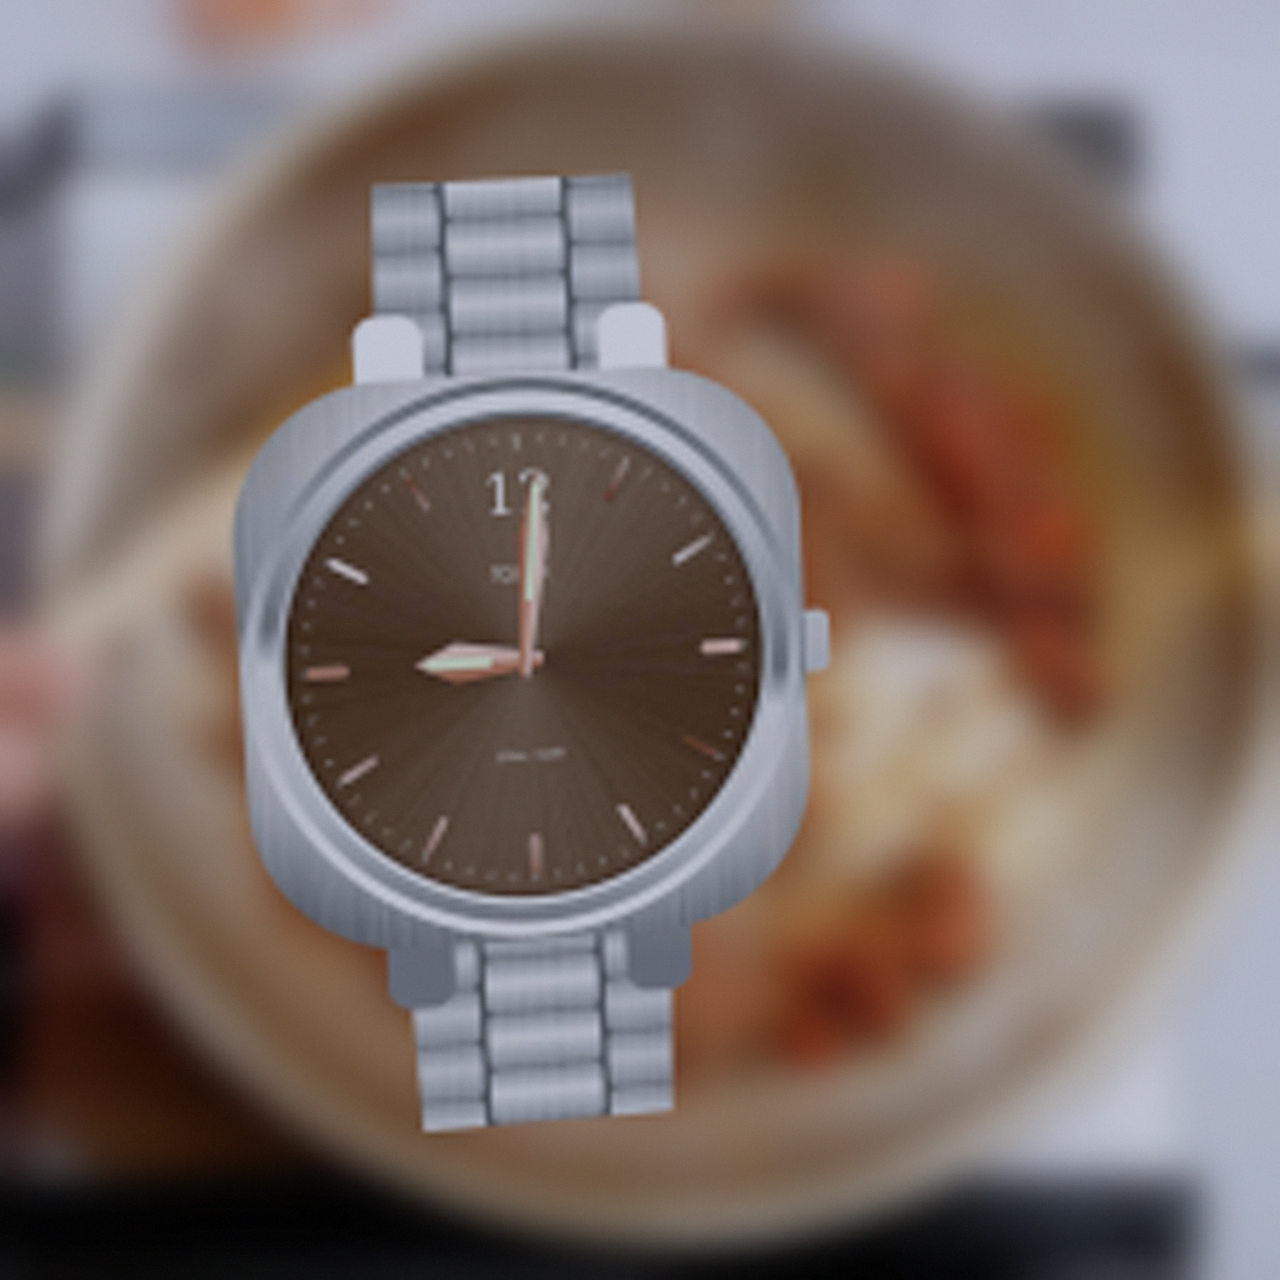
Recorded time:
h=9 m=1
